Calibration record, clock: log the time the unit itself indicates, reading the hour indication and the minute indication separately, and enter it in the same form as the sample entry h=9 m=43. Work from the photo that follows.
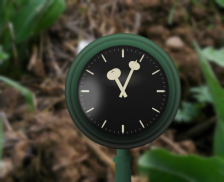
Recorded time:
h=11 m=4
